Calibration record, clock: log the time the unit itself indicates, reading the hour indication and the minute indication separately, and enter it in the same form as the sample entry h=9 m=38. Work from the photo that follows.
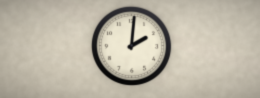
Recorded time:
h=2 m=1
